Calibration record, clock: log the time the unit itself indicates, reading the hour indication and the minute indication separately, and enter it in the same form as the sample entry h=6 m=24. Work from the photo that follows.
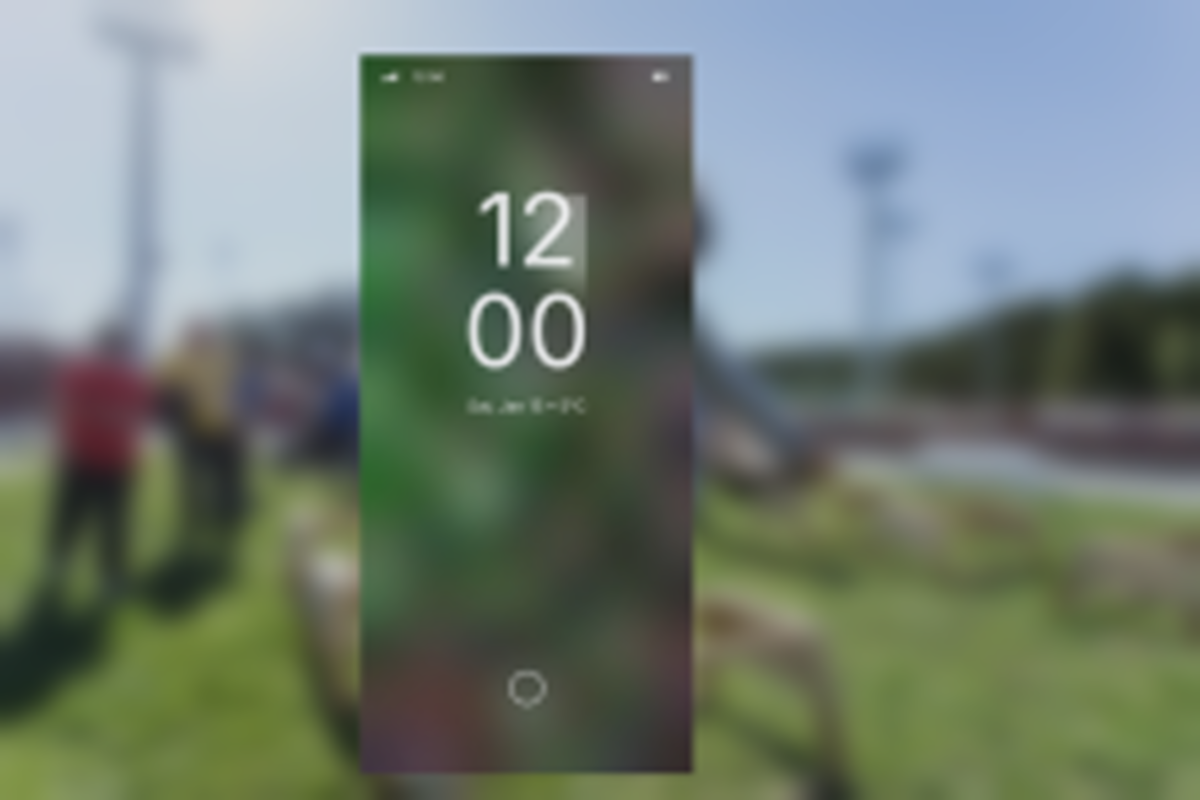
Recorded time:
h=12 m=0
